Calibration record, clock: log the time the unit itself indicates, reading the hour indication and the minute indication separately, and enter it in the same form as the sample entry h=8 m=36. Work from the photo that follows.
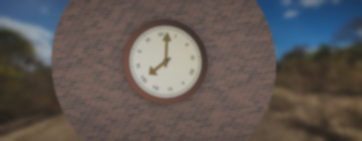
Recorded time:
h=8 m=2
